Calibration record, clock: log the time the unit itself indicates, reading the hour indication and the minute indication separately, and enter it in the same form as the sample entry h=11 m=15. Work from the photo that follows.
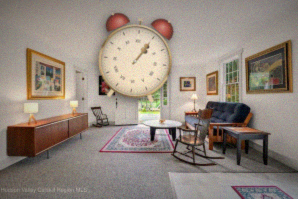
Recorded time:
h=1 m=5
